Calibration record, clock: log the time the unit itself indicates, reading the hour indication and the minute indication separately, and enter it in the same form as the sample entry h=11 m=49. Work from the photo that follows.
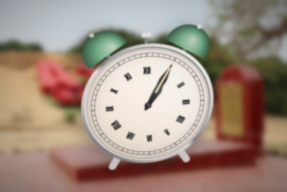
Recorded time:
h=1 m=5
